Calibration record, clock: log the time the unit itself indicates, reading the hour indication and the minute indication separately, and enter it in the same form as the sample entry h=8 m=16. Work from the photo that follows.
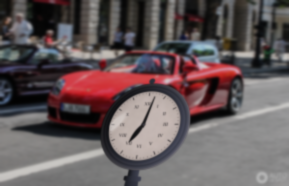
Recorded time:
h=7 m=2
